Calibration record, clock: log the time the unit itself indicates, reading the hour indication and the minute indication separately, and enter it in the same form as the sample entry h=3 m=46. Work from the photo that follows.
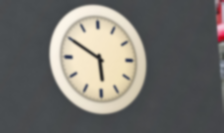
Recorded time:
h=5 m=50
